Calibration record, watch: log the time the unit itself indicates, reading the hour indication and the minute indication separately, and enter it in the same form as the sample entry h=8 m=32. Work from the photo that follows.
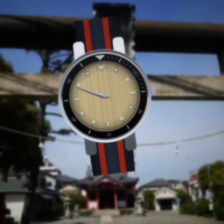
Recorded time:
h=9 m=49
